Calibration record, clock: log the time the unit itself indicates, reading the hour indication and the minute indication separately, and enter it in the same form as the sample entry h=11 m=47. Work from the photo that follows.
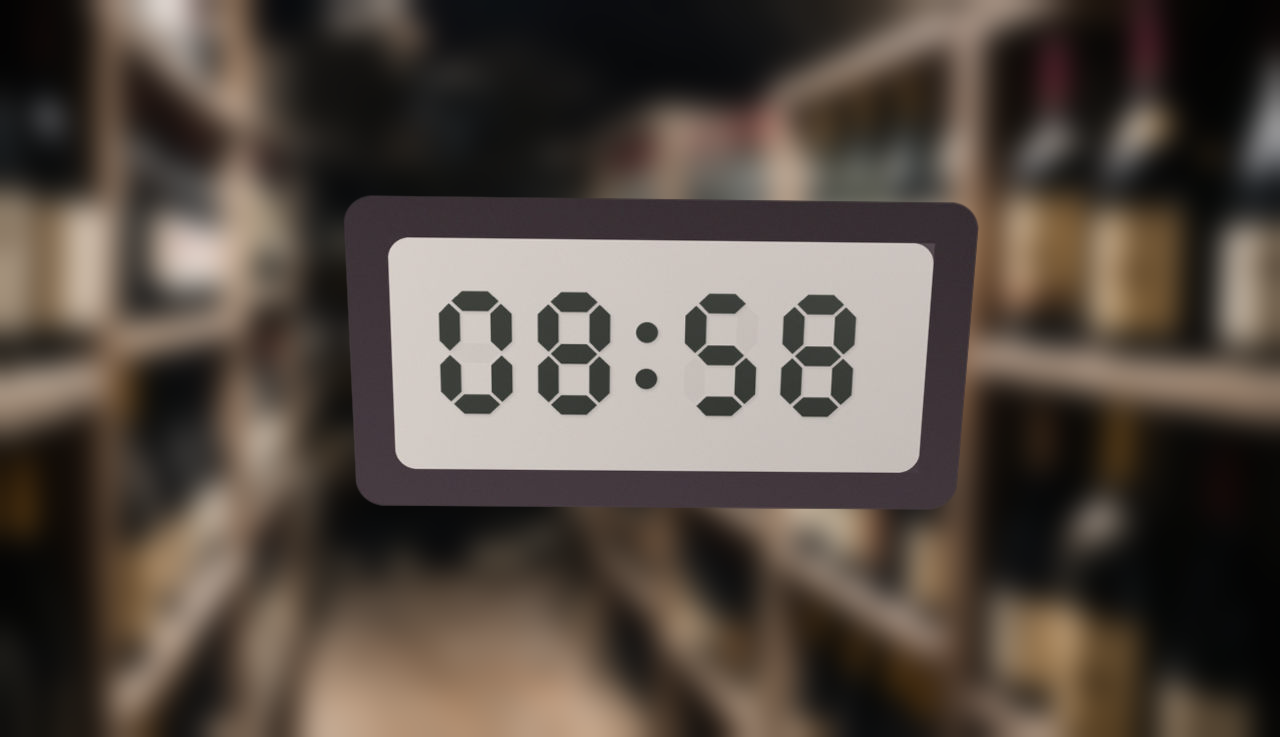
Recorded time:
h=8 m=58
